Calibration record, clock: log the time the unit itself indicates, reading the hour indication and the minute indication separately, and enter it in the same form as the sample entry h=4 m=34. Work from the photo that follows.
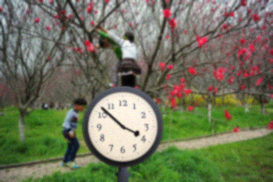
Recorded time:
h=3 m=52
